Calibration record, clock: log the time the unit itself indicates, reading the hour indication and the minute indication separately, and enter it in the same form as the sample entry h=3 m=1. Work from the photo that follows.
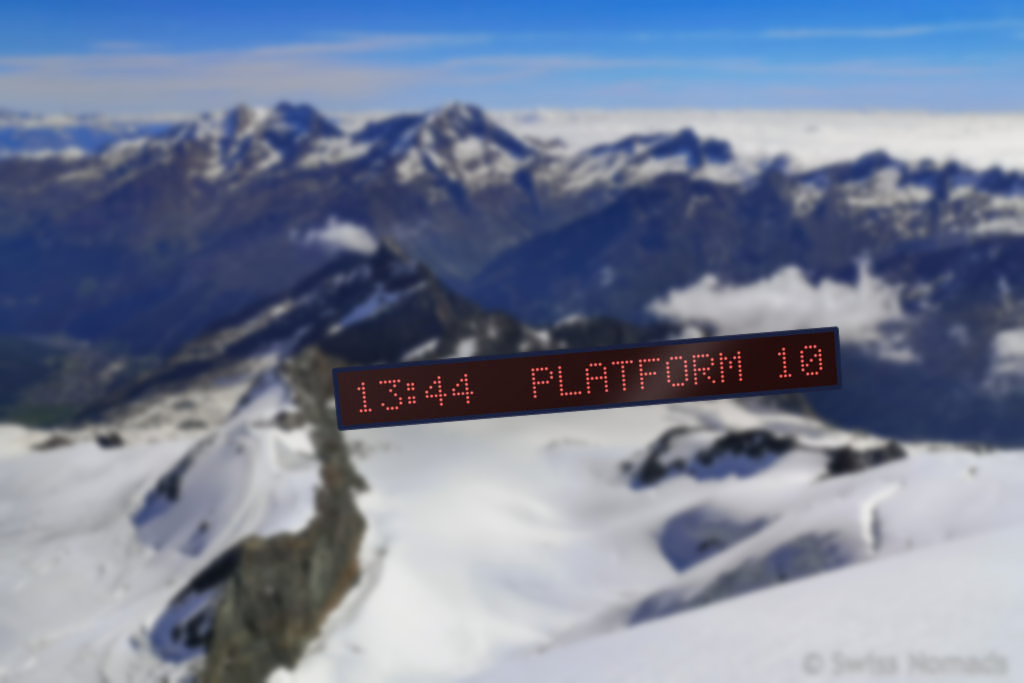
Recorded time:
h=13 m=44
